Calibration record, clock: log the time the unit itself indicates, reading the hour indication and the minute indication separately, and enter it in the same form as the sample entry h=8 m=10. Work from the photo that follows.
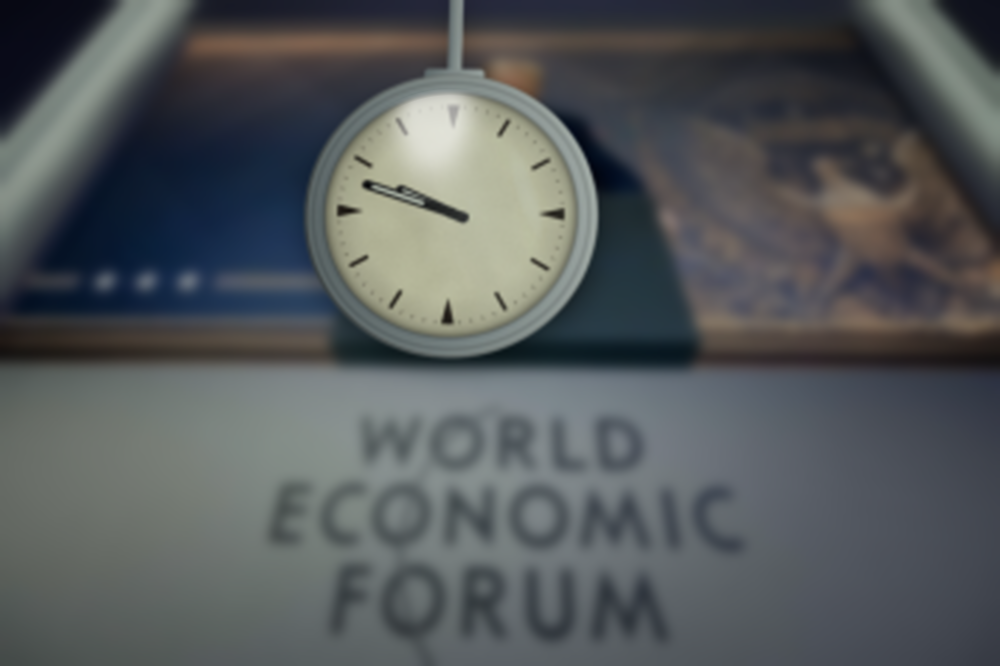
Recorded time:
h=9 m=48
